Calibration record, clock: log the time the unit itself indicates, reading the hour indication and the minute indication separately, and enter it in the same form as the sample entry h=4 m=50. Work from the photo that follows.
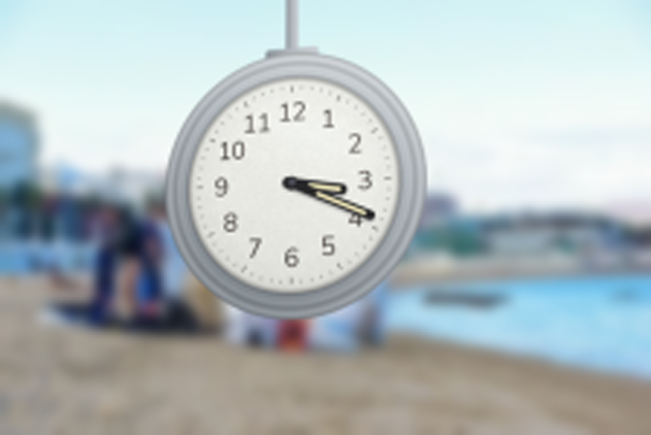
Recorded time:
h=3 m=19
